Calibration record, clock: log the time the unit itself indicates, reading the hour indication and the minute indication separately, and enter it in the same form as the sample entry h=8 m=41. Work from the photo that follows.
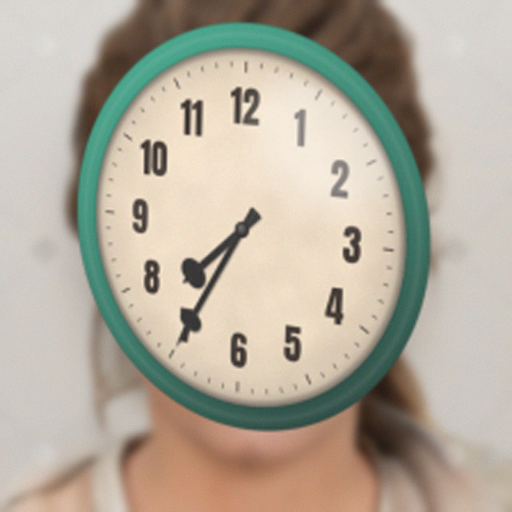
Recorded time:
h=7 m=35
